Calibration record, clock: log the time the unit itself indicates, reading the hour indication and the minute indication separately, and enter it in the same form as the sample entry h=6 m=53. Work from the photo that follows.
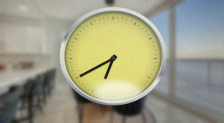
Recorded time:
h=6 m=40
